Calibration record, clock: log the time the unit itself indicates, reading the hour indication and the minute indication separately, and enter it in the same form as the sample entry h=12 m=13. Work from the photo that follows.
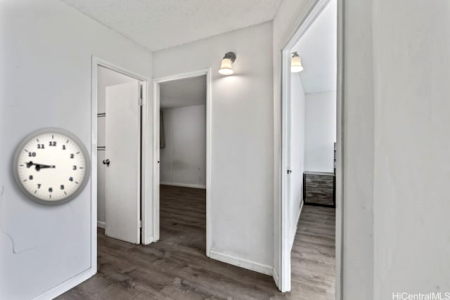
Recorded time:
h=8 m=46
